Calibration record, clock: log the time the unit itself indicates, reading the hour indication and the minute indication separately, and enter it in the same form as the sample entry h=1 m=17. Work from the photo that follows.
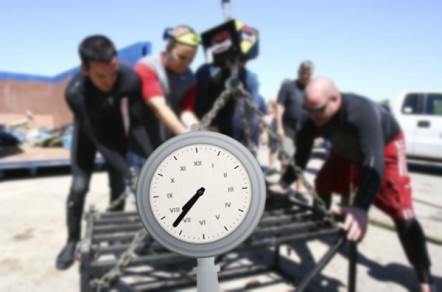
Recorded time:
h=7 m=37
